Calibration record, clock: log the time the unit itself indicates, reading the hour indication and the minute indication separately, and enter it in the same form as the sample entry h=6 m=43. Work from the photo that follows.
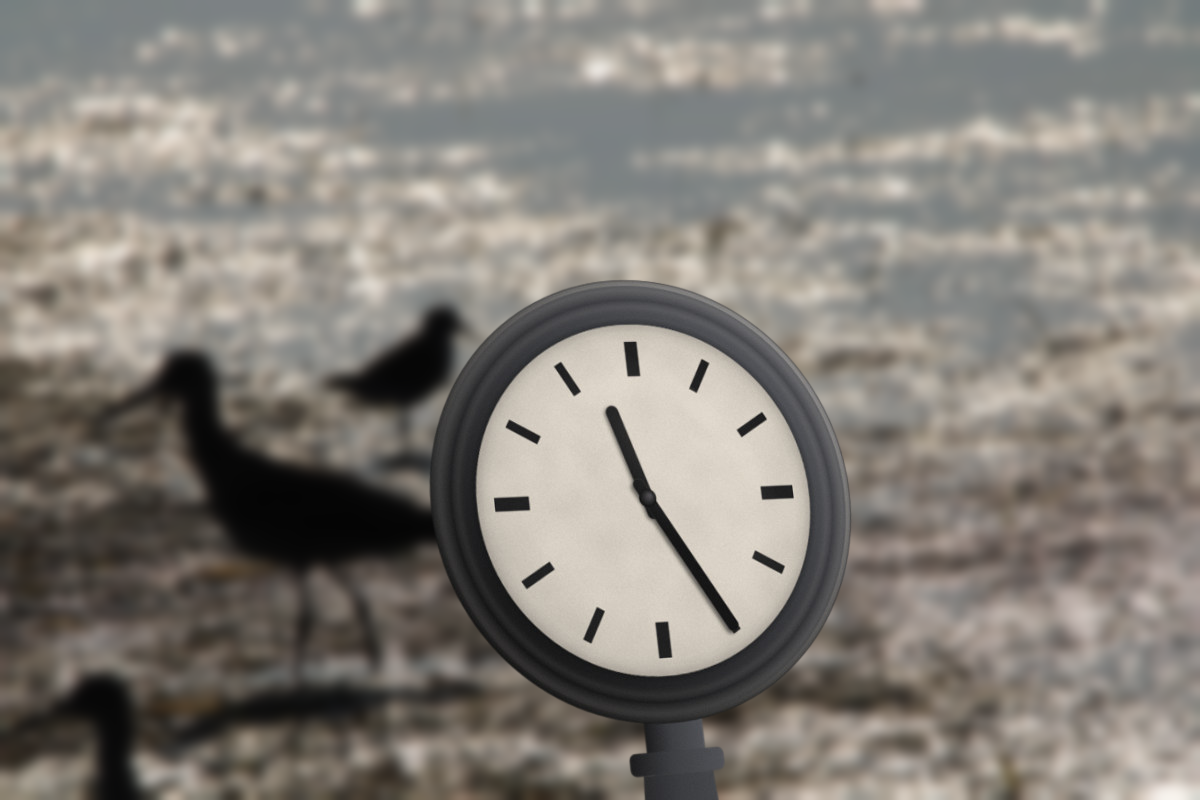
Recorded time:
h=11 m=25
